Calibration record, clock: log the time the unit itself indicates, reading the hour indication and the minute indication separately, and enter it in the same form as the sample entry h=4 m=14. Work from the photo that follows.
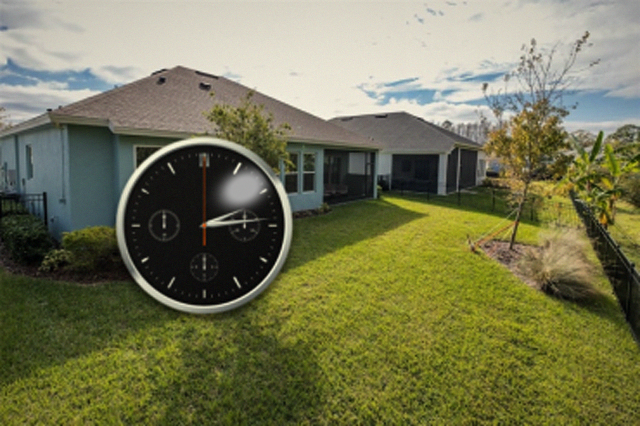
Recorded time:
h=2 m=14
